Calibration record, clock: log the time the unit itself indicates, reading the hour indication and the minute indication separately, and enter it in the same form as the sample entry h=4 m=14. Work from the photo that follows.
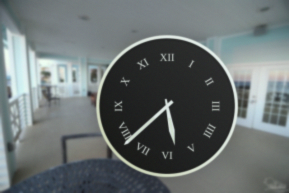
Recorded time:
h=5 m=38
